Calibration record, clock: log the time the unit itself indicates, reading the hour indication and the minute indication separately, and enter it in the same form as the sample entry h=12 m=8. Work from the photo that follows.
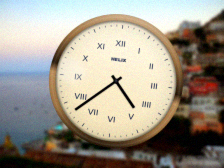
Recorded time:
h=4 m=38
